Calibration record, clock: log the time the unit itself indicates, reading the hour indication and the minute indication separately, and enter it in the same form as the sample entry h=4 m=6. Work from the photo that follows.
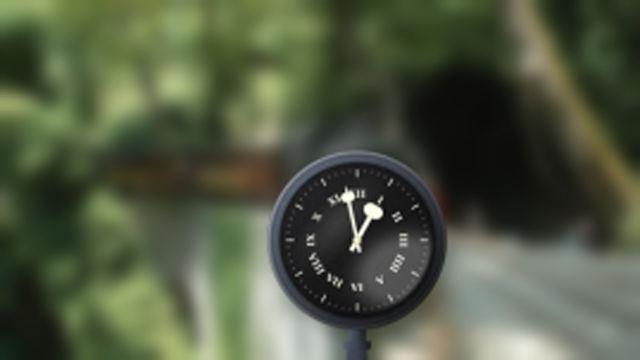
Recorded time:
h=12 m=58
